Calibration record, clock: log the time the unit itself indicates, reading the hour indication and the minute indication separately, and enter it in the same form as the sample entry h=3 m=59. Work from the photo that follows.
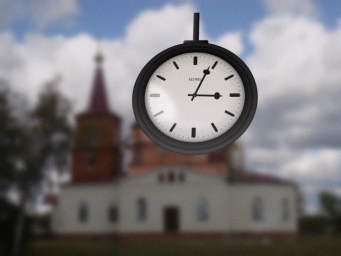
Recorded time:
h=3 m=4
